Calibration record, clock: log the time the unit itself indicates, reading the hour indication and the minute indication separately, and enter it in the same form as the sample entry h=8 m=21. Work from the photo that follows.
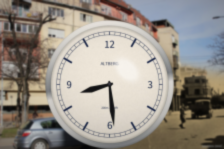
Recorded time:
h=8 m=29
